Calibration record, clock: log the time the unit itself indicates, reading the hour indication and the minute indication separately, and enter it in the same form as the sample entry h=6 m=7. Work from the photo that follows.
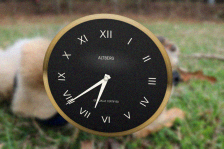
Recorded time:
h=6 m=39
